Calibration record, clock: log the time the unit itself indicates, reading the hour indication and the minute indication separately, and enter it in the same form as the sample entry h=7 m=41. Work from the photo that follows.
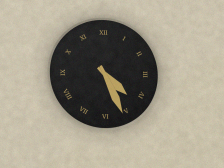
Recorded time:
h=4 m=26
